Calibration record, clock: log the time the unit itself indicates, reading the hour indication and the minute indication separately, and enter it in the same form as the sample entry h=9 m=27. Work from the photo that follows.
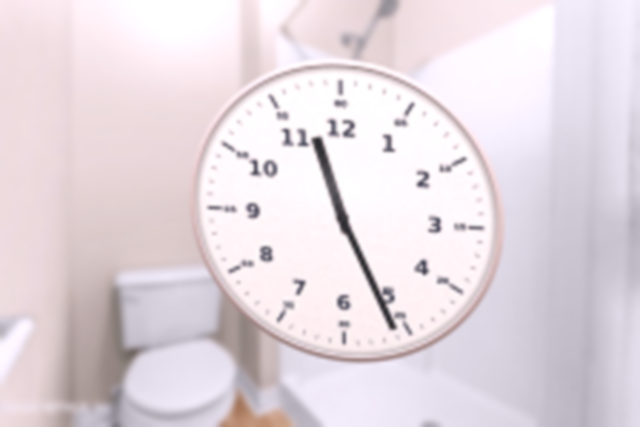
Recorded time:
h=11 m=26
